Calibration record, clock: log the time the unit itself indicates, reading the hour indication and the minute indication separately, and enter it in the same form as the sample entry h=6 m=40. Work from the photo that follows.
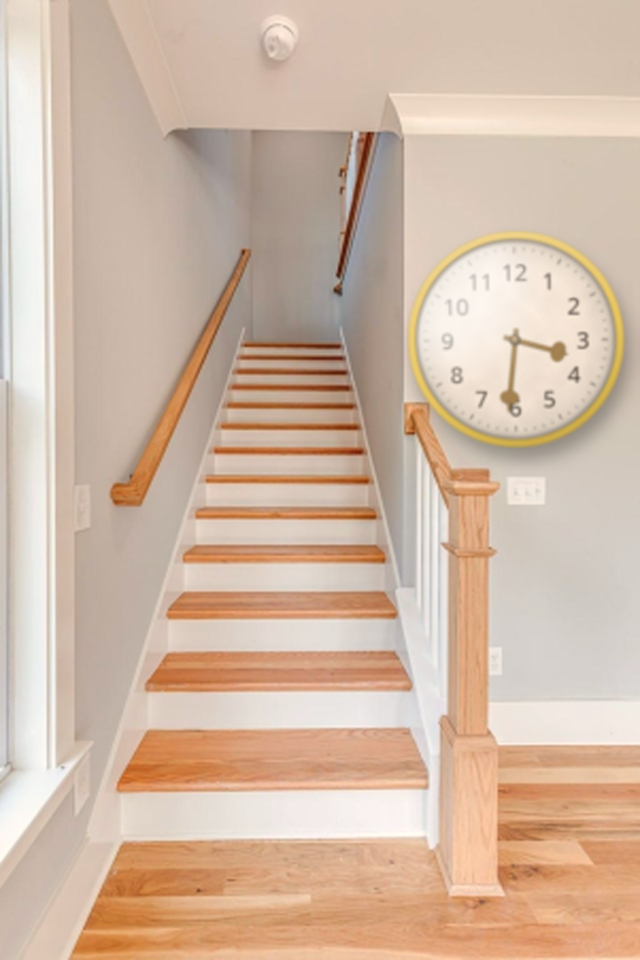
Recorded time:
h=3 m=31
